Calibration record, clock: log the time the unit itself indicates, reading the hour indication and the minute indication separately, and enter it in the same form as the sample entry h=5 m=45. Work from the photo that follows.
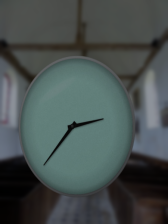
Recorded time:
h=2 m=37
